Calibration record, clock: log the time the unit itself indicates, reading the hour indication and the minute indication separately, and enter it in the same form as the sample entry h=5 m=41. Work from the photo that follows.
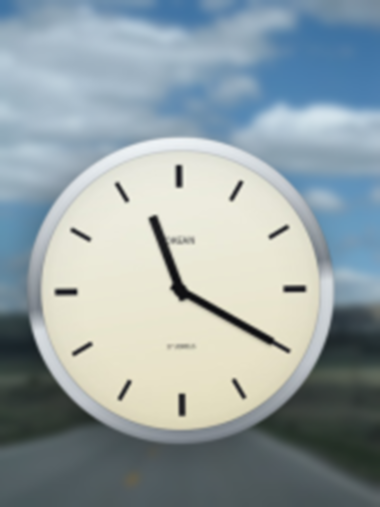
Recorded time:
h=11 m=20
